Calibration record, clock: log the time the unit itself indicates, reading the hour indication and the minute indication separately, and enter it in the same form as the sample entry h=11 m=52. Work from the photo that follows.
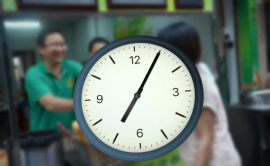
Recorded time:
h=7 m=5
